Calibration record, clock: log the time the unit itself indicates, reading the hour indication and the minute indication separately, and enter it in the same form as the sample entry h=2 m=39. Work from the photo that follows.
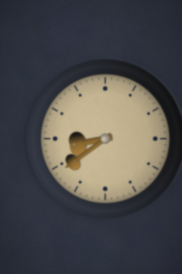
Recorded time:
h=8 m=39
